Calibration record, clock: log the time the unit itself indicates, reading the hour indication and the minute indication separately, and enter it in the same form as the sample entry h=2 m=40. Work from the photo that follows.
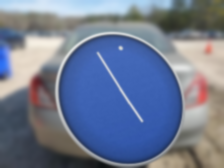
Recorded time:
h=4 m=55
